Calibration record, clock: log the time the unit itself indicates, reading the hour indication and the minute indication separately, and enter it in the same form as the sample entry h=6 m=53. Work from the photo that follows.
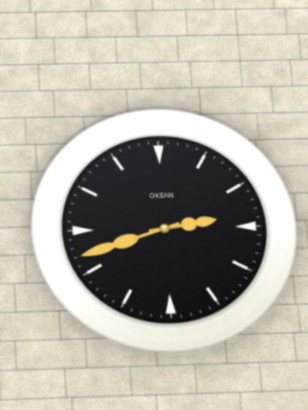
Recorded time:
h=2 m=42
